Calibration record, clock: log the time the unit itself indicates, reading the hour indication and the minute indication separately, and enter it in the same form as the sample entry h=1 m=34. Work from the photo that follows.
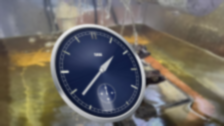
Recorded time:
h=1 m=38
